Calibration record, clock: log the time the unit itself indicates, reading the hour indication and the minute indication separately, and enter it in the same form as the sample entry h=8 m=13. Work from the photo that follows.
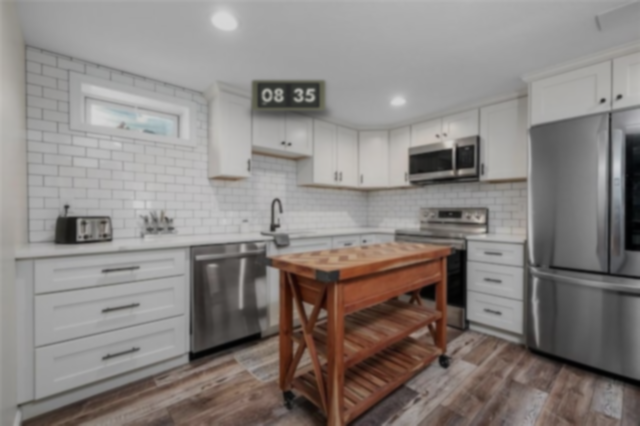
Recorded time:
h=8 m=35
